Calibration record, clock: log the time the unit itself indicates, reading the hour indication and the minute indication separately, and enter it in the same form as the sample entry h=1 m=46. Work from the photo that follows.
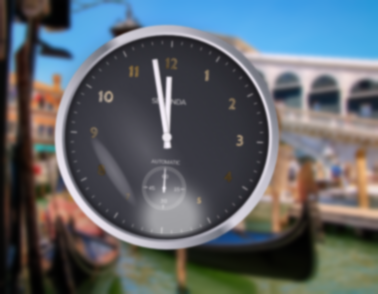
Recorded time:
h=11 m=58
